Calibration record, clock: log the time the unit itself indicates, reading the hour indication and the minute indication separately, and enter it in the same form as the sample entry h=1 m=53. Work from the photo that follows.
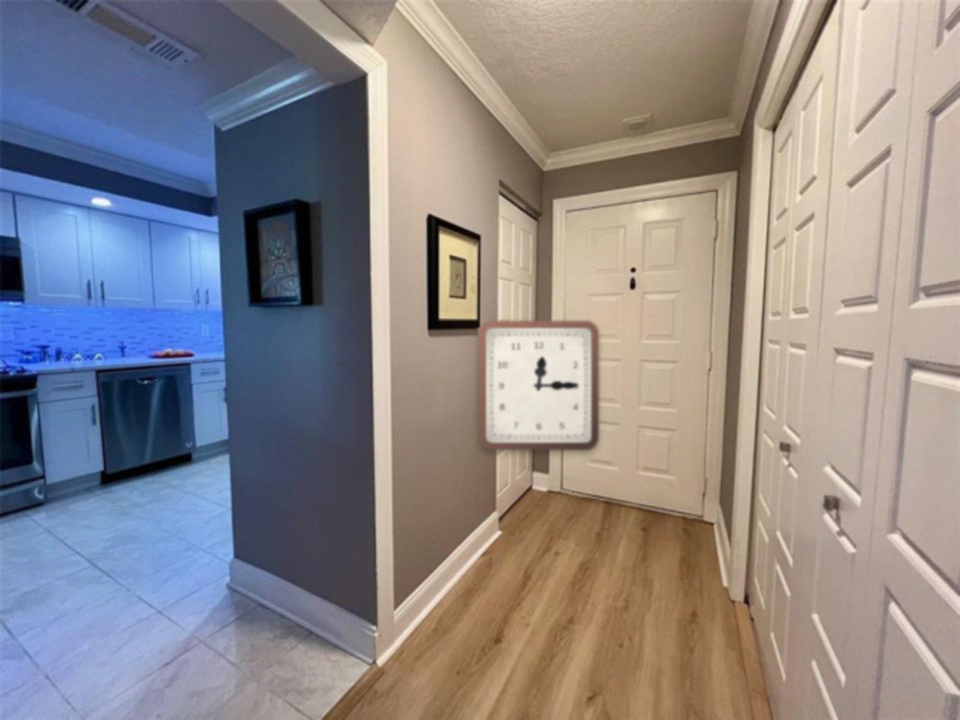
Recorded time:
h=12 m=15
